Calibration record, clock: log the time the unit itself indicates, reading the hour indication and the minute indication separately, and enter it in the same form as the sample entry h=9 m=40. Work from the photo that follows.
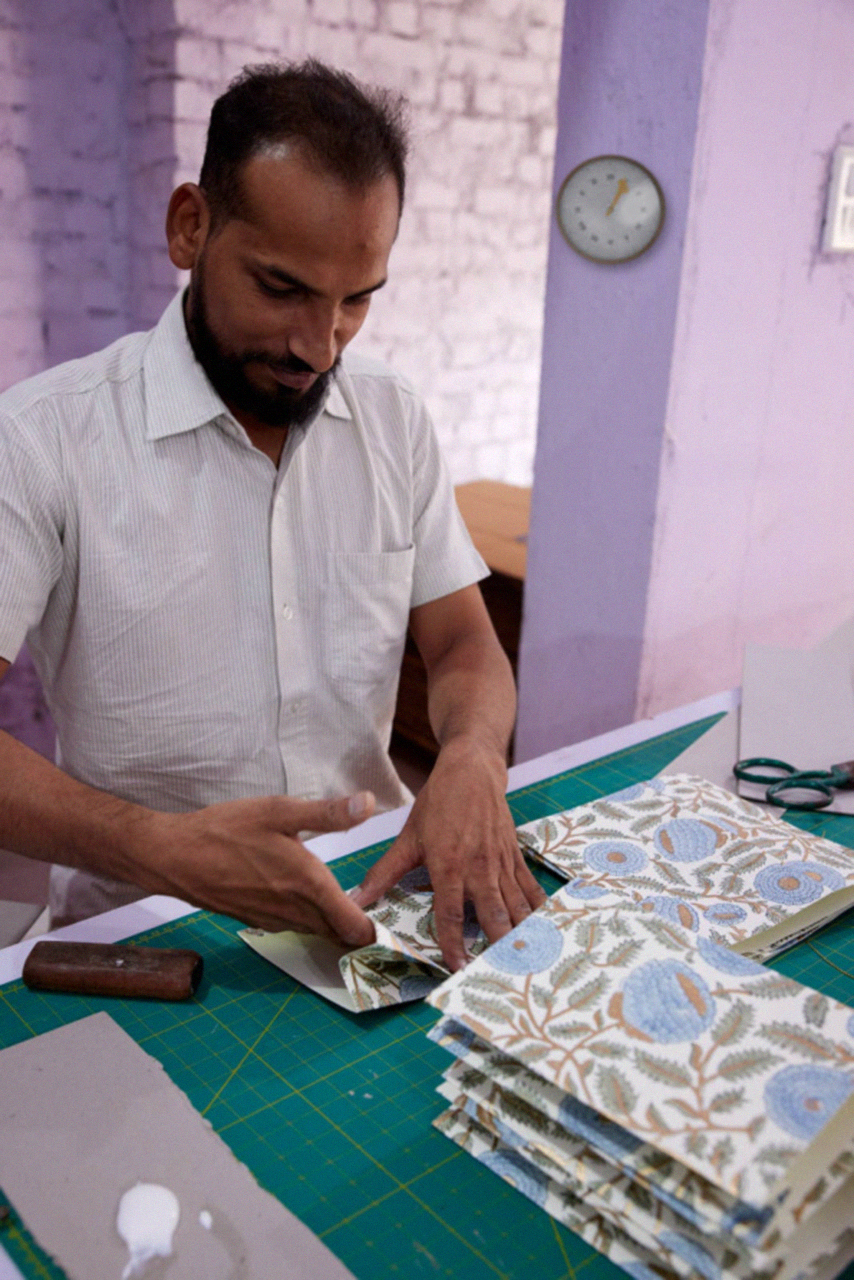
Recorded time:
h=1 m=4
